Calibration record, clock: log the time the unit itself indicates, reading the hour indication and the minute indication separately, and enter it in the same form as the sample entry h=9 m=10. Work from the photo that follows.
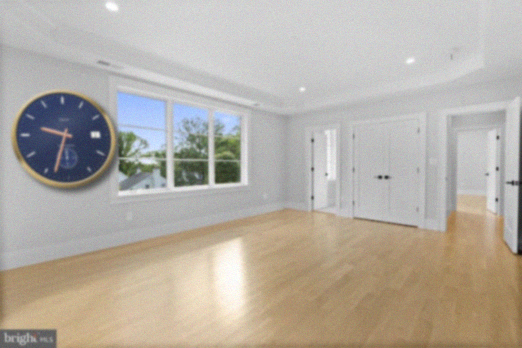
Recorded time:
h=9 m=33
